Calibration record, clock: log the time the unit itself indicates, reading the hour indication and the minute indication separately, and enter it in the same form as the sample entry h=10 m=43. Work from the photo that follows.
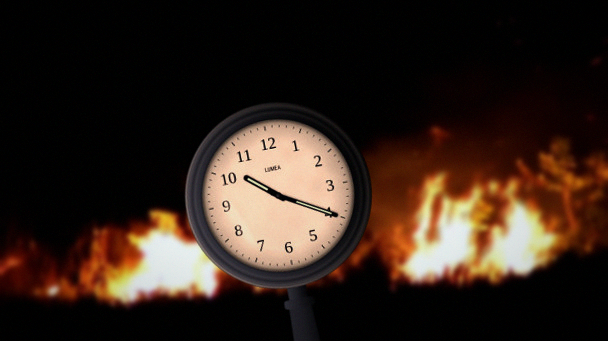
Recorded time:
h=10 m=20
